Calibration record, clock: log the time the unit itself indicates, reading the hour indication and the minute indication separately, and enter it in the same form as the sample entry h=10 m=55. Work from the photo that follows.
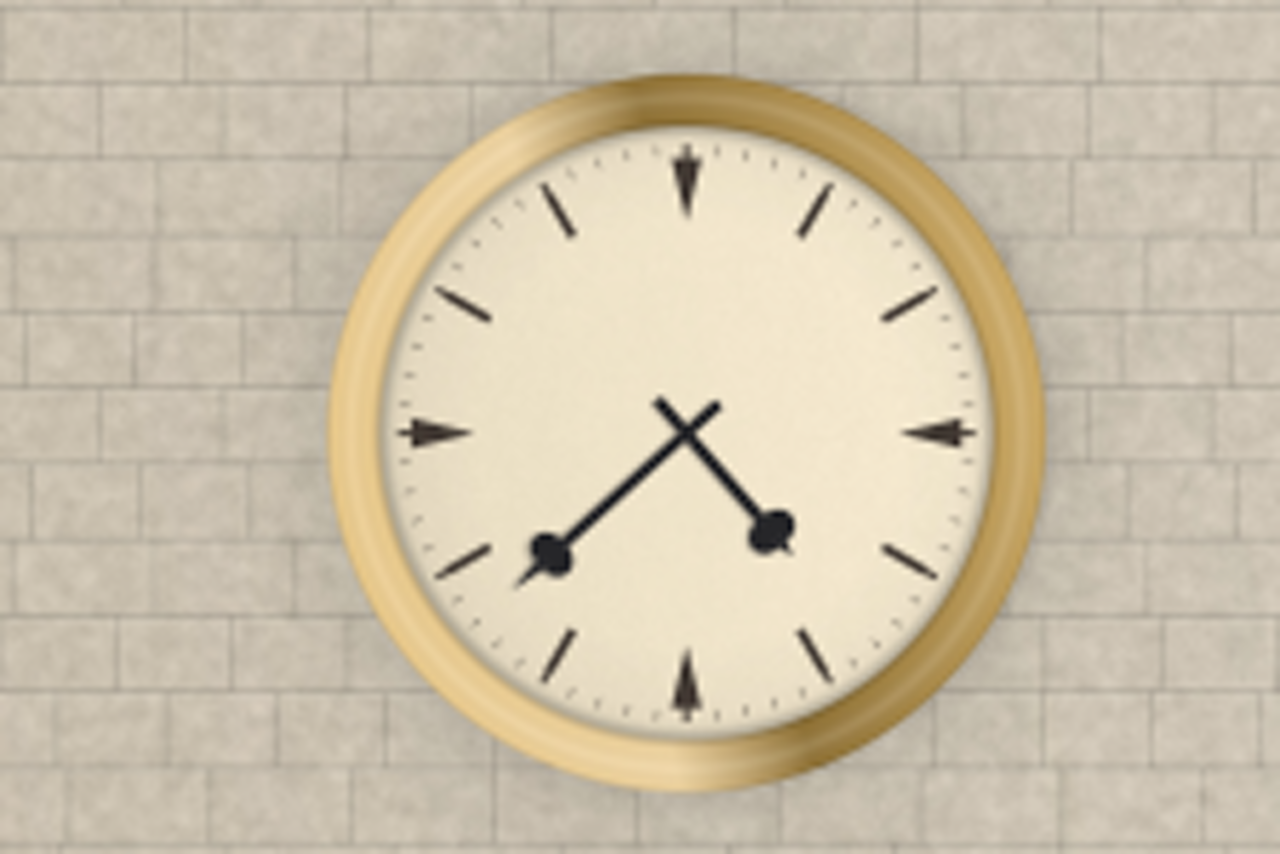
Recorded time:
h=4 m=38
